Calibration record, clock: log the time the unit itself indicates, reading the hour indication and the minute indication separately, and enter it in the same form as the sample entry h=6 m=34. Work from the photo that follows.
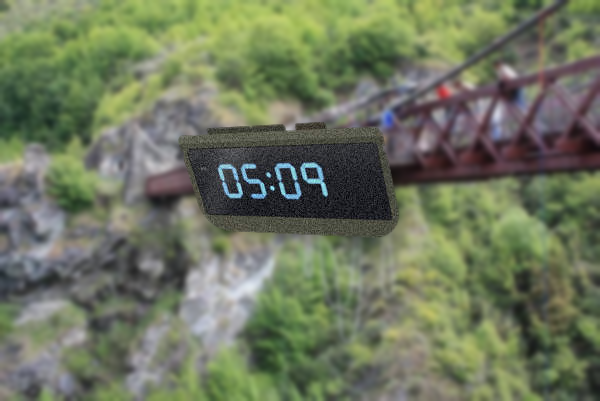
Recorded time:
h=5 m=9
